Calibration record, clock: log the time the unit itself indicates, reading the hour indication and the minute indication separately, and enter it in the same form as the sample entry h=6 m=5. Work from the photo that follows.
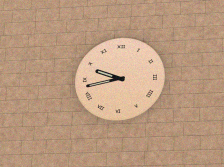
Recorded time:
h=9 m=43
